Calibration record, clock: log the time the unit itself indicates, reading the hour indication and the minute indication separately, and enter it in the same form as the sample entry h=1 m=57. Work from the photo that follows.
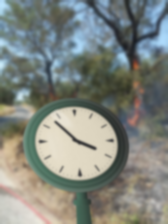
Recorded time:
h=3 m=53
